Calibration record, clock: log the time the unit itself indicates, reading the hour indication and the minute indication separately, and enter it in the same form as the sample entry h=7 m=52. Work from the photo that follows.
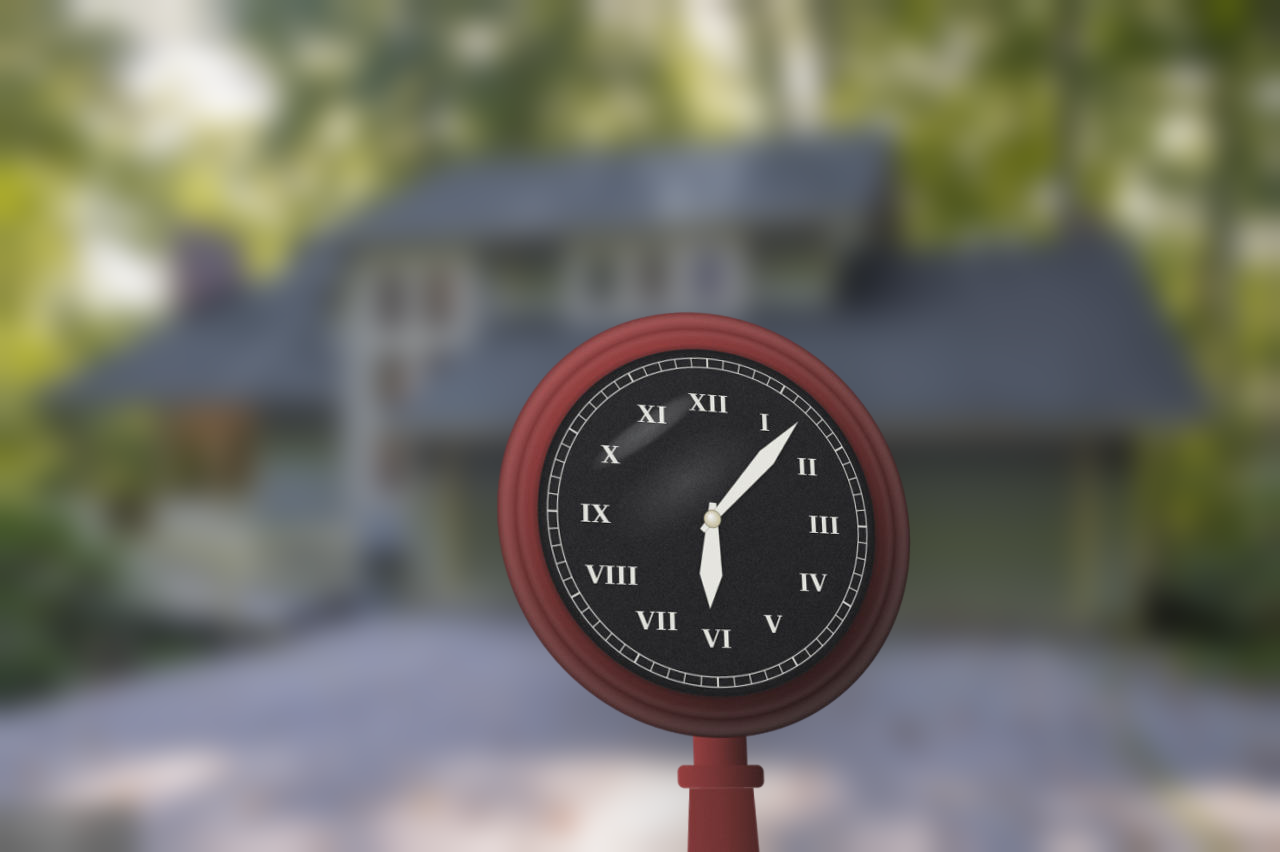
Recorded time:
h=6 m=7
